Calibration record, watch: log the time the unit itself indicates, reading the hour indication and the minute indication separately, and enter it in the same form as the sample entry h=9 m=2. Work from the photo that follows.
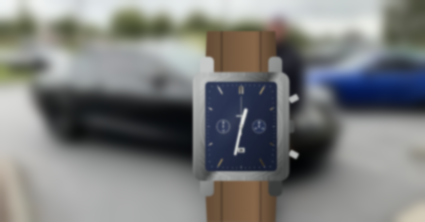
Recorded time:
h=12 m=32
